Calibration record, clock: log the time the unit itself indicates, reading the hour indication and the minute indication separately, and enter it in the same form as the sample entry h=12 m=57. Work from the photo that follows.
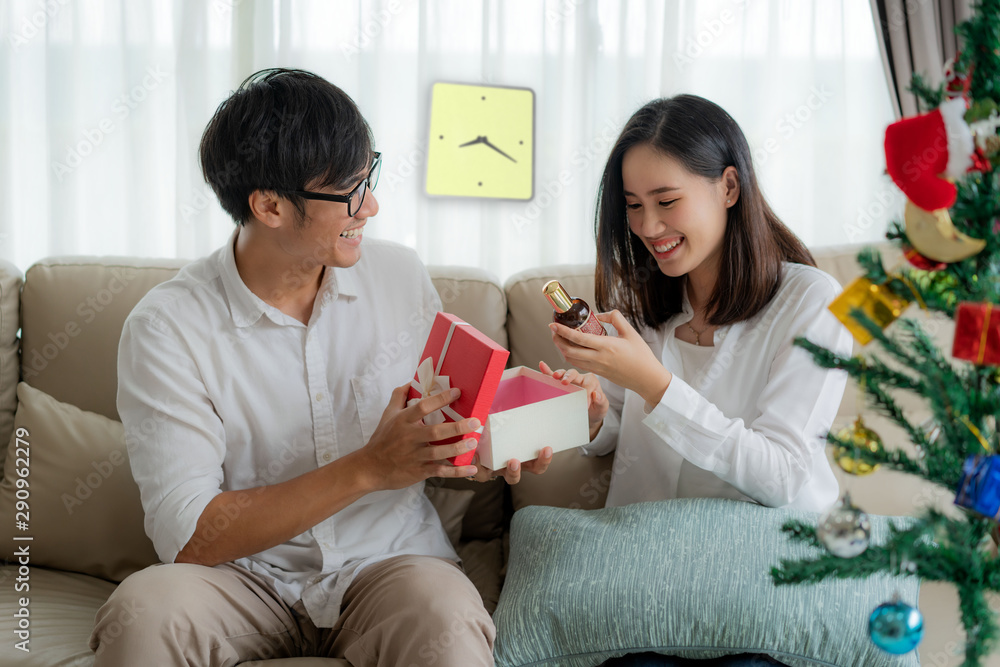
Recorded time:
h=8 m=20
